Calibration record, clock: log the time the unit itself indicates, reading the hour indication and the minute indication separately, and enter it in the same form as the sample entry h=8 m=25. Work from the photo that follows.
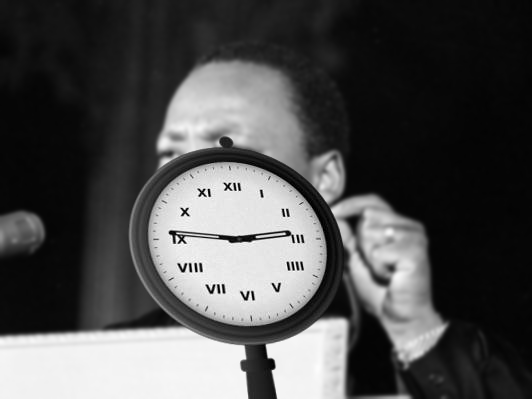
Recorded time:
h=2 m=46
